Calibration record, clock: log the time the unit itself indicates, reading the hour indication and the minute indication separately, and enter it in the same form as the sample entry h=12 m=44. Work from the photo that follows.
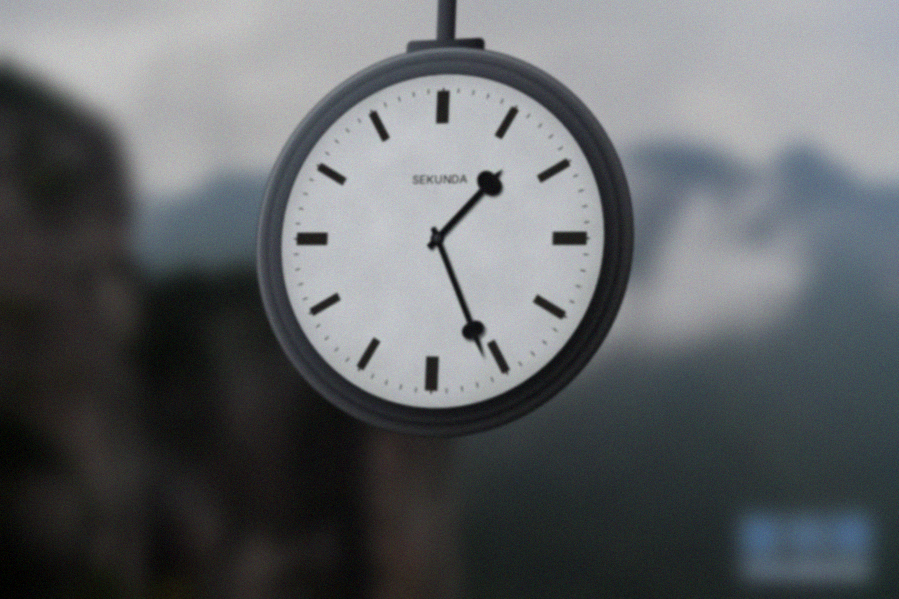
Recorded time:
h=1 m=26
